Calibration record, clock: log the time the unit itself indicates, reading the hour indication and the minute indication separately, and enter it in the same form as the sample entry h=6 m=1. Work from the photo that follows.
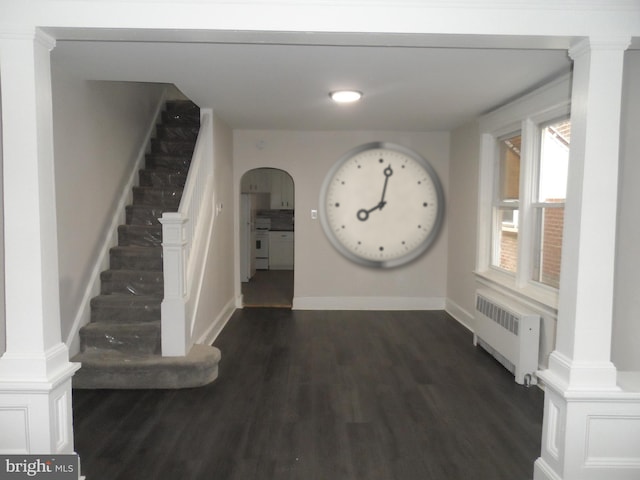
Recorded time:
h=8 m=2
